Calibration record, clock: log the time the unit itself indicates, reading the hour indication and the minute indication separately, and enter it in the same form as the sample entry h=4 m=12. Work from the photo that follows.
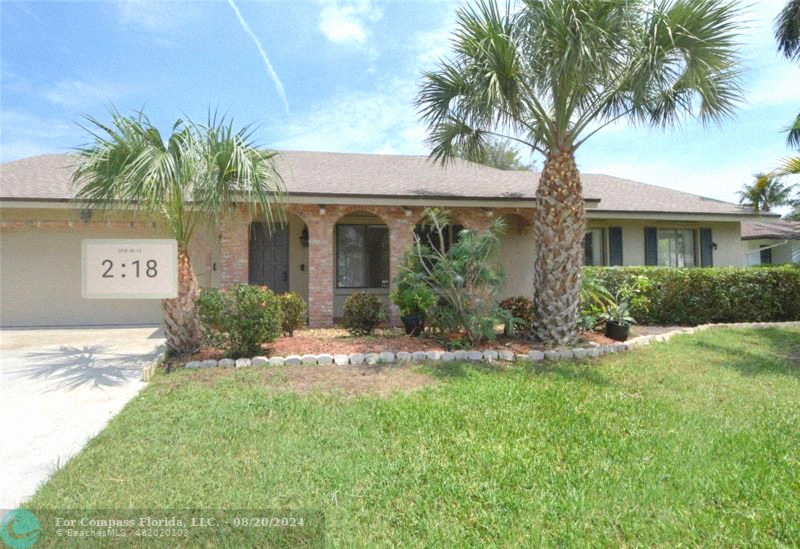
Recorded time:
h=2 m=18
